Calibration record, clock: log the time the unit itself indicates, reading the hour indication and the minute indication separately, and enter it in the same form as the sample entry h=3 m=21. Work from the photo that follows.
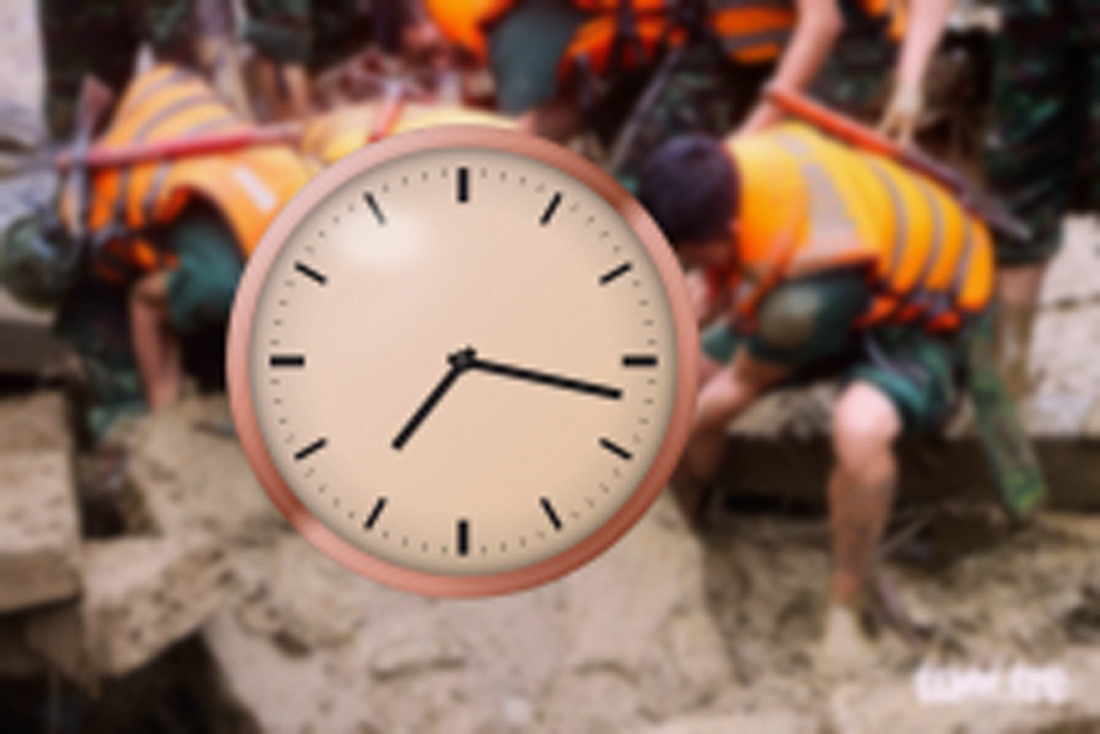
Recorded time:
h=7 m=17
